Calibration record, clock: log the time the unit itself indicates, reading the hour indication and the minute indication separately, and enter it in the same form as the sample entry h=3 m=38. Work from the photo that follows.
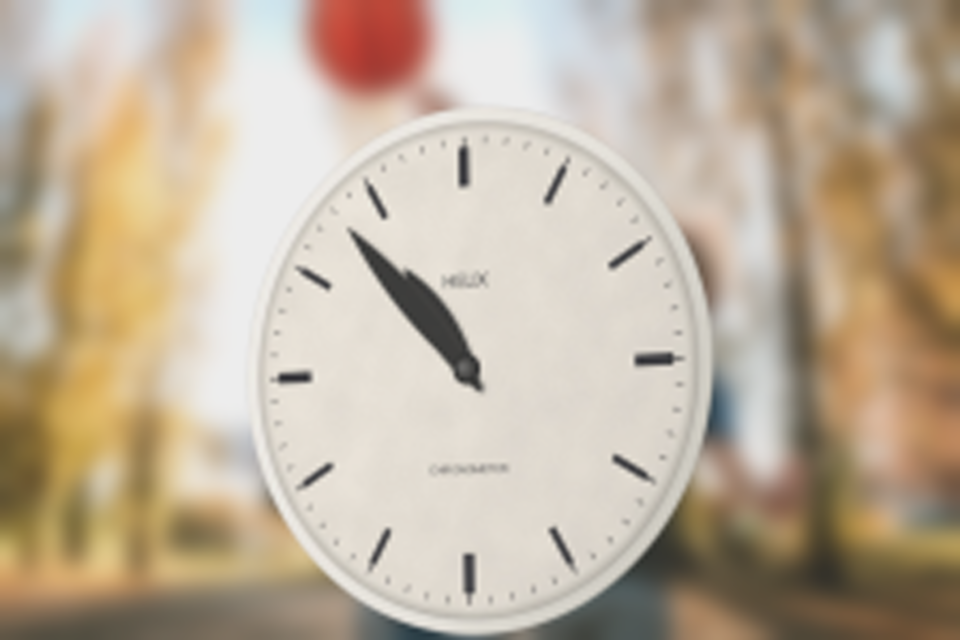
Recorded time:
h=10 m=53
